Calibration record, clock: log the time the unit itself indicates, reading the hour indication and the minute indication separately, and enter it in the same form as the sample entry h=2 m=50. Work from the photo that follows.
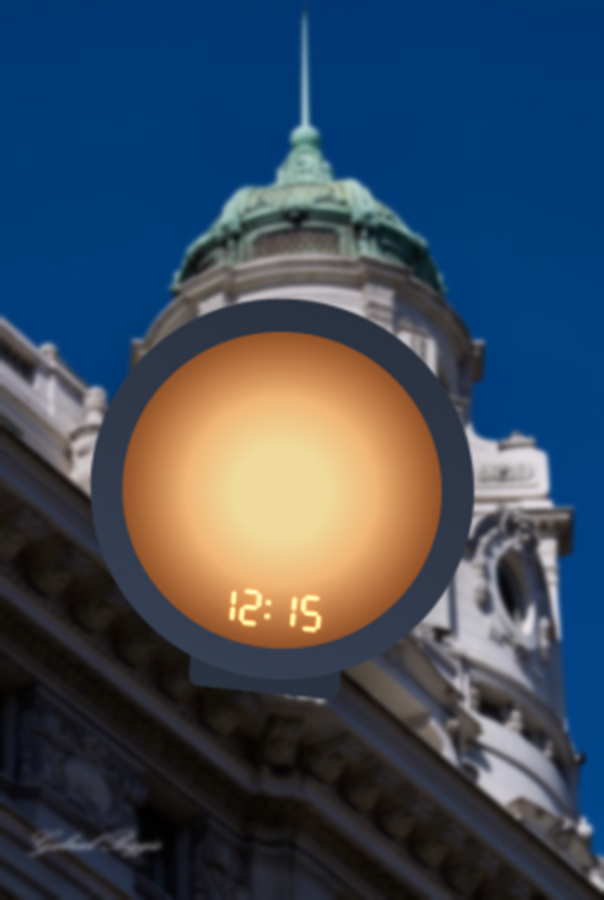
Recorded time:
h=12 m=15
